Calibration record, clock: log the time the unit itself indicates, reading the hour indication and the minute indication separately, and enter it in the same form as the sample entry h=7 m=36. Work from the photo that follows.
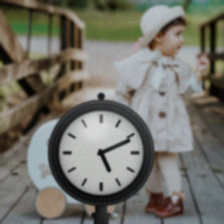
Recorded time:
h=5 m=11
